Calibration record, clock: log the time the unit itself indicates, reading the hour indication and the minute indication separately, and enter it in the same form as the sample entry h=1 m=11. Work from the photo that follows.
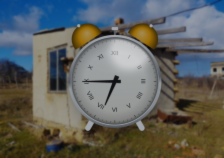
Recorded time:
h=6 m=45
